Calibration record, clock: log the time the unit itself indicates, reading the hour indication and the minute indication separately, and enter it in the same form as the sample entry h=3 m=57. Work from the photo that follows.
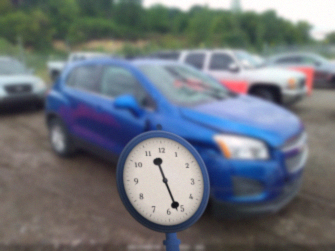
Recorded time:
h=11 m=27
